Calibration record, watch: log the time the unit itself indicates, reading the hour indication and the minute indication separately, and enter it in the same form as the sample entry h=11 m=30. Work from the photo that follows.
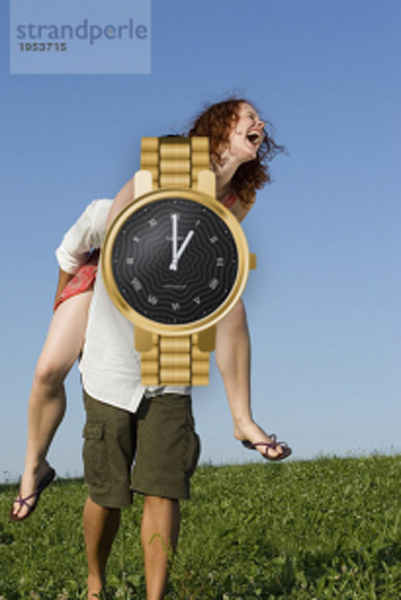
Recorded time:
h=1 m=0
